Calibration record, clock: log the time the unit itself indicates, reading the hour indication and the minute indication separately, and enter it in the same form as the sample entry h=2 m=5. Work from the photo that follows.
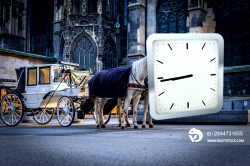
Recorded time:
h=8 m=44
